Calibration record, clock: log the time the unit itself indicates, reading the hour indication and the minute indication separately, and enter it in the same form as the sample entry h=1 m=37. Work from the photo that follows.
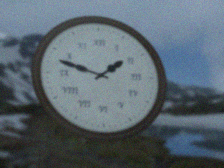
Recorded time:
h=1 m=48
